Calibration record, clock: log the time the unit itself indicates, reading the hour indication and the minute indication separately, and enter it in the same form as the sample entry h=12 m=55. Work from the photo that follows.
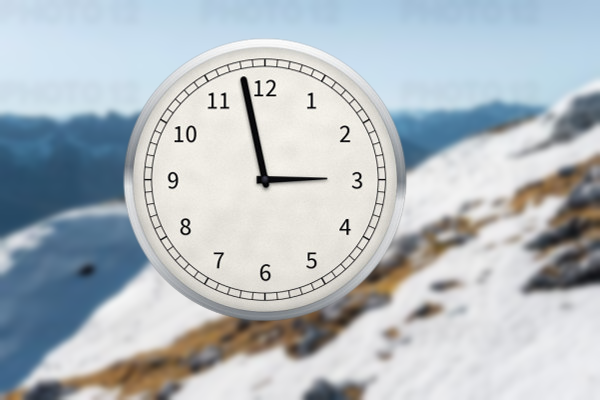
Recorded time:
h=2 m=58
